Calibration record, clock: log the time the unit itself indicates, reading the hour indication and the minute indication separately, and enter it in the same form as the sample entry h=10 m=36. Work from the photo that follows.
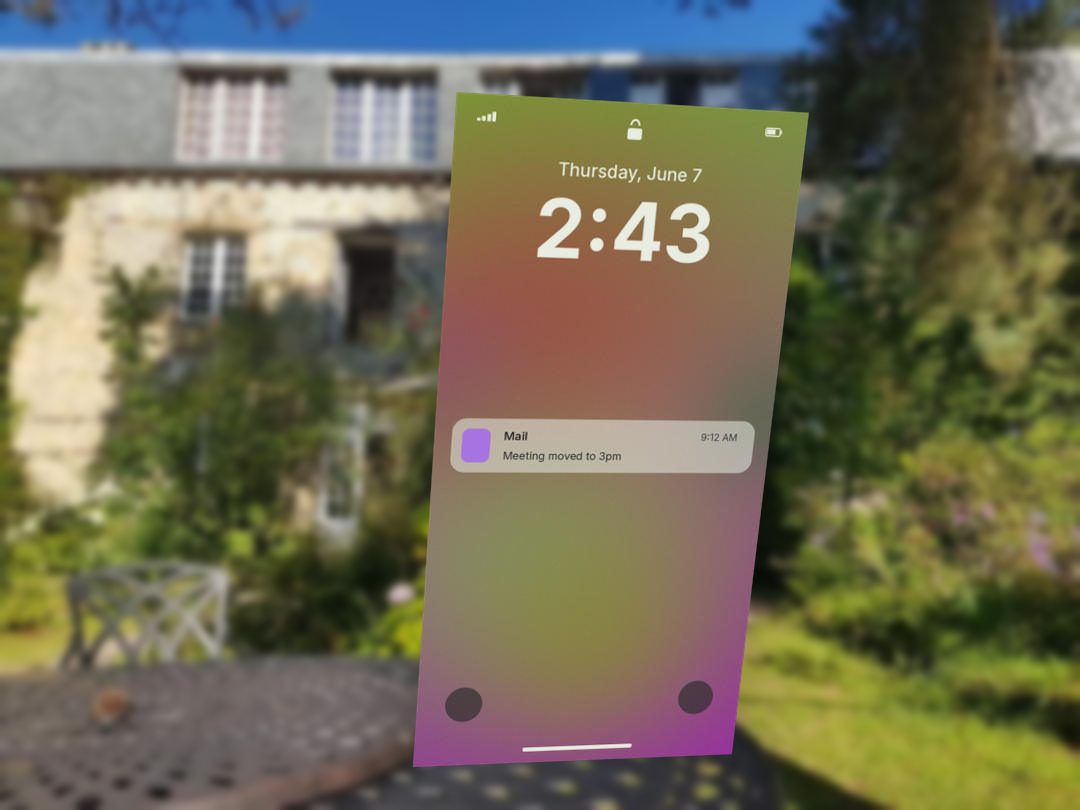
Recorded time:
h=2 m=43
